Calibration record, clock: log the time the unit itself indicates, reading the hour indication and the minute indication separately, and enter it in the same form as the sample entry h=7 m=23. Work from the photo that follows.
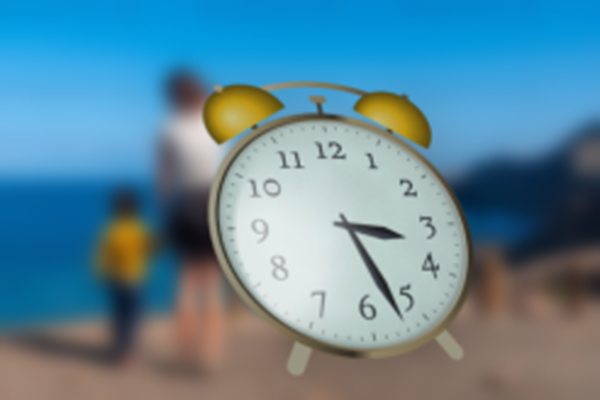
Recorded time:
h=3 m=27
